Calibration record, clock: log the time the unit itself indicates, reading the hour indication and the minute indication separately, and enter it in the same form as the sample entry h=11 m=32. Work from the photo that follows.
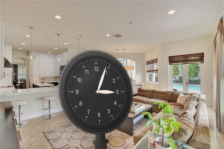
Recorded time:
h=3 m=4
